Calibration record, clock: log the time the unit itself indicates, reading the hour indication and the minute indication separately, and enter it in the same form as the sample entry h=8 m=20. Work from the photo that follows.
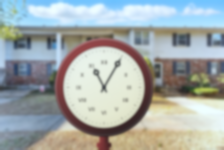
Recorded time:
h=11 m=5
